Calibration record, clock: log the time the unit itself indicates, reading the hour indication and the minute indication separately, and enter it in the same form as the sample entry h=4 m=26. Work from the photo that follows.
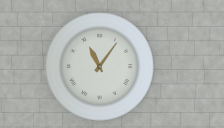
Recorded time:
h=11 m=6
